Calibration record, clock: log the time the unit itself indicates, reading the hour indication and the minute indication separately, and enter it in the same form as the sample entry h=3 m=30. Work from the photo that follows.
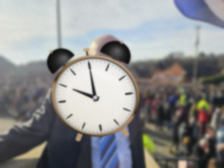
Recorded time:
h=10 m=0
